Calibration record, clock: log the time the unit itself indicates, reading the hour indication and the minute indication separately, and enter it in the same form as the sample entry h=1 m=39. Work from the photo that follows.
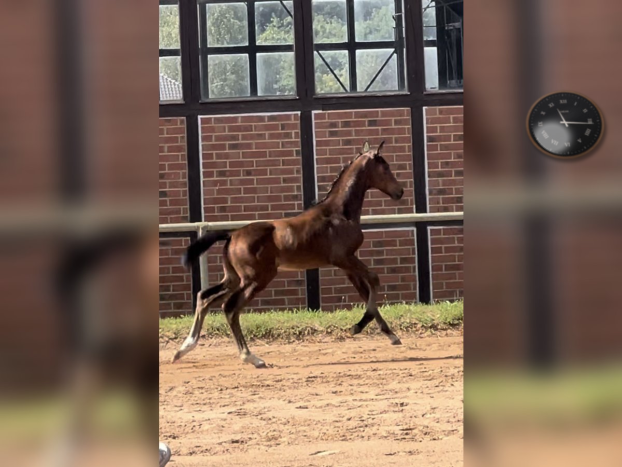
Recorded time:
h=11 m=16
